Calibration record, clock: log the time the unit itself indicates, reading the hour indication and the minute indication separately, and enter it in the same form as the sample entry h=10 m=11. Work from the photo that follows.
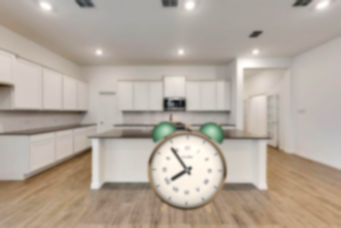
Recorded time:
h=7 m=54
